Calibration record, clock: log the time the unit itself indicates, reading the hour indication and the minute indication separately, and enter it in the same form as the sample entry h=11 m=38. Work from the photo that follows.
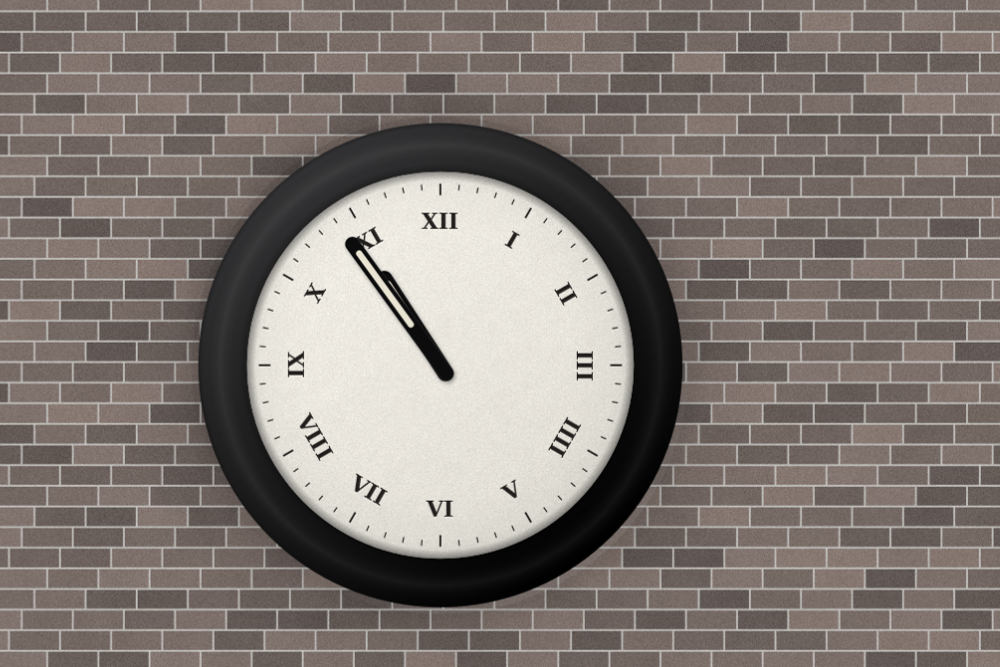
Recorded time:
h=10 m=54
